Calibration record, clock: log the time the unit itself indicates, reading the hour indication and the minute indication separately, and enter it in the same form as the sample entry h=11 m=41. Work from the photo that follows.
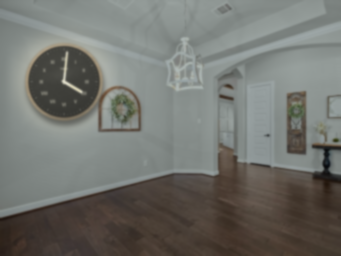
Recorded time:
h=4 m=1
